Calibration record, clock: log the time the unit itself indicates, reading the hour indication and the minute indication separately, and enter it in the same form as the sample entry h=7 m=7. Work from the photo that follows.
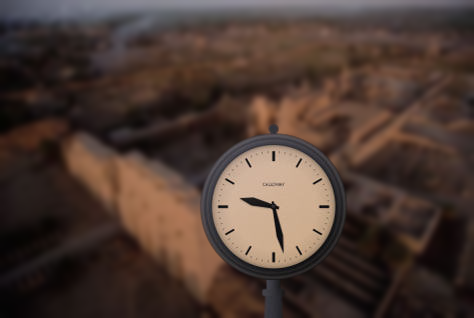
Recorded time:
h=9 m=28
